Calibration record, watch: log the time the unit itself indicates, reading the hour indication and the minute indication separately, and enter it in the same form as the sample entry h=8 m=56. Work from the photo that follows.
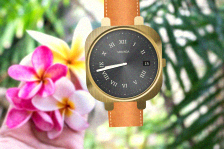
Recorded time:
h=8 m=43
